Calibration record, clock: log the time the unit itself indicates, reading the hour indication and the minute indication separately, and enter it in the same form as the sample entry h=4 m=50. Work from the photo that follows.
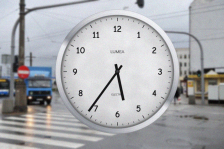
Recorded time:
h=5 m=36
